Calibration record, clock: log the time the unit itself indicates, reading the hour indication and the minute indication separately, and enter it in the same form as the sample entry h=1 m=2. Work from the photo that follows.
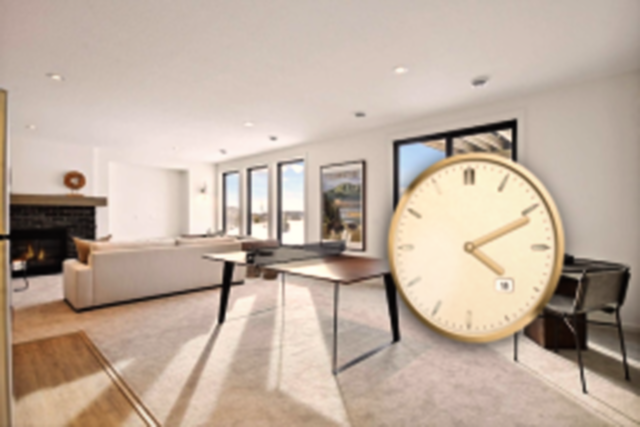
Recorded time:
h=4 m=11
